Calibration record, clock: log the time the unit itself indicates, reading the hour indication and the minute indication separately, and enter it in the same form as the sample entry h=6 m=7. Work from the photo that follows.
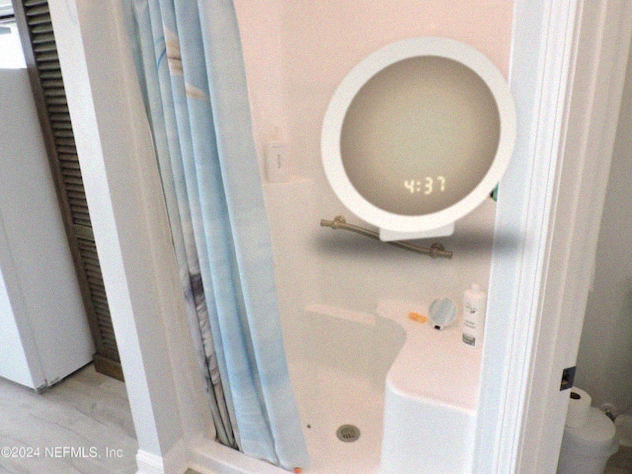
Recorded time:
h=4 m=37
